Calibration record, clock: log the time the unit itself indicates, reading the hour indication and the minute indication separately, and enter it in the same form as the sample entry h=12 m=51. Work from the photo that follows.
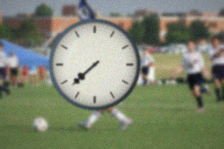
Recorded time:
h=7 m=38
